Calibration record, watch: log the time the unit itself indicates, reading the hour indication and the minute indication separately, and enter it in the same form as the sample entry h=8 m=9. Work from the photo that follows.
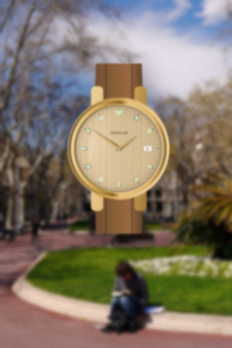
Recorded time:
h=1 m=51
